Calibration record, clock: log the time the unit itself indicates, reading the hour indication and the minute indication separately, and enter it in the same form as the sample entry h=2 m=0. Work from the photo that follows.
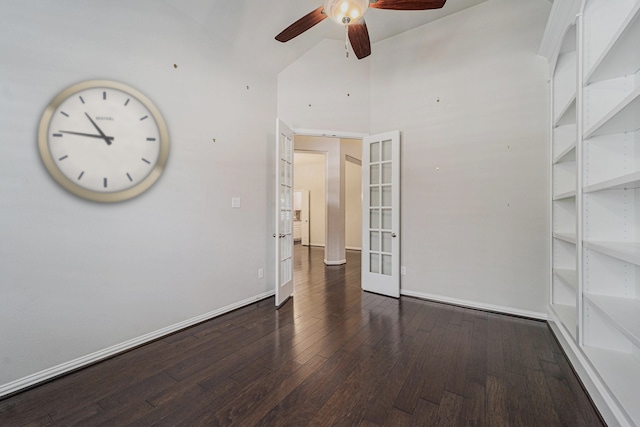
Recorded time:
h=10 m=46
